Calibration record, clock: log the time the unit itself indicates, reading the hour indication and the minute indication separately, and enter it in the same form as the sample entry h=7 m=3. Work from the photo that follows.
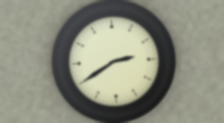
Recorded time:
h=2 m=40
